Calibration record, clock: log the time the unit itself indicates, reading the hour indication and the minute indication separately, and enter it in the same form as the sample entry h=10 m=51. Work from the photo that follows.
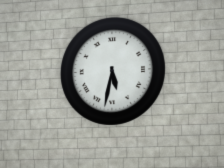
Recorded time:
h=5 m=32
